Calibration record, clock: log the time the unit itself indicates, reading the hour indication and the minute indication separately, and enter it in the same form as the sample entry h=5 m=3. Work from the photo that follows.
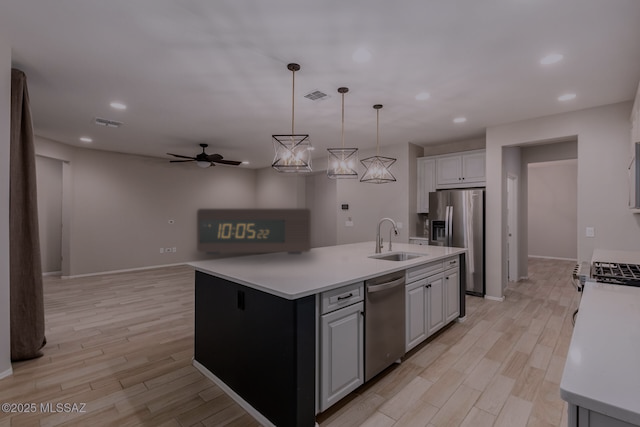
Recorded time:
h=10 m=5
